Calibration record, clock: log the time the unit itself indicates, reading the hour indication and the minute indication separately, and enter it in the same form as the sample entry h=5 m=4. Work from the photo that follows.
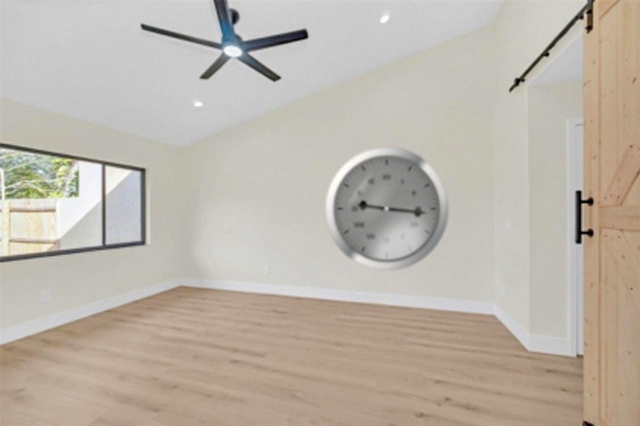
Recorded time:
h=9 m=16
